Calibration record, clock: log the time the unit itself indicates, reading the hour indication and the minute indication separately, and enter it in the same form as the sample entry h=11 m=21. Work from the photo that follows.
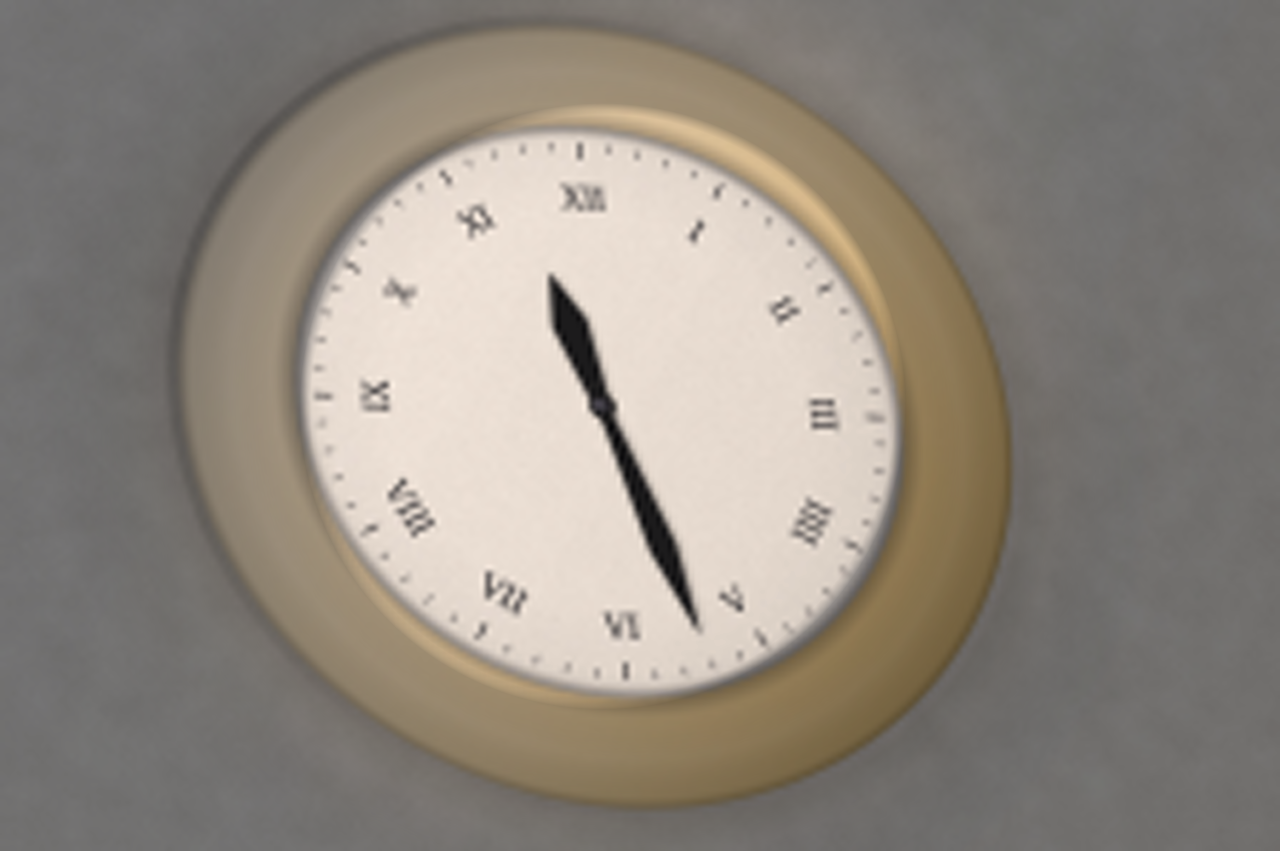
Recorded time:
h=11 m=27
